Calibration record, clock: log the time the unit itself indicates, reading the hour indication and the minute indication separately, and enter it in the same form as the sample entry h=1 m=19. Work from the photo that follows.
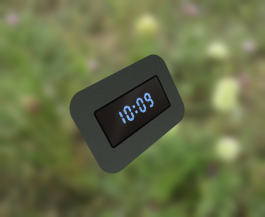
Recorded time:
h=10 m=9
